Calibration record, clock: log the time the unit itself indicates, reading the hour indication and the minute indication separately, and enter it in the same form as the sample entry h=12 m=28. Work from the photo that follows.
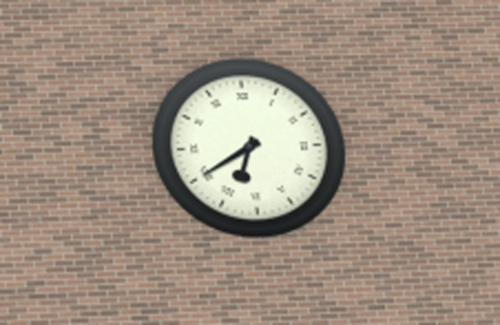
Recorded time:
h=6 m=40
